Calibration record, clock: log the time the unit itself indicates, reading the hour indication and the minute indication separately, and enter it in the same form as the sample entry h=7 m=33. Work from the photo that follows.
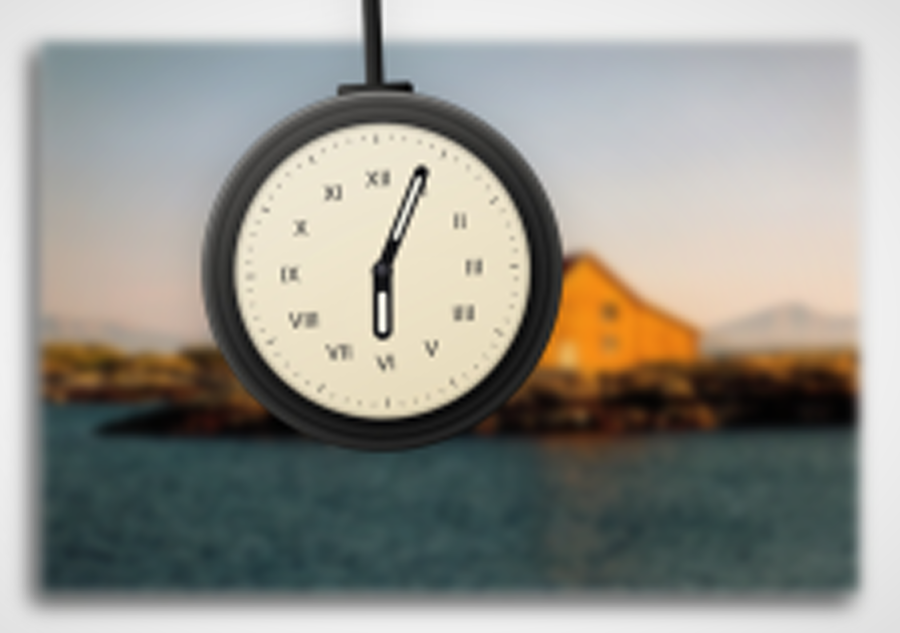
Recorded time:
h=6 m=4
